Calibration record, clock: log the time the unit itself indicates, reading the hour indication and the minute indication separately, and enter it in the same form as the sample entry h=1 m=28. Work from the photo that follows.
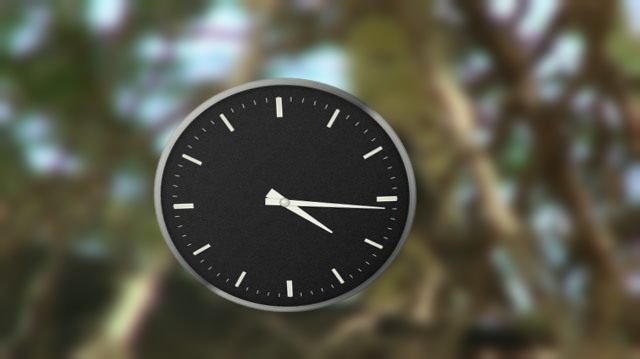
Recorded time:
h=4 m=16
